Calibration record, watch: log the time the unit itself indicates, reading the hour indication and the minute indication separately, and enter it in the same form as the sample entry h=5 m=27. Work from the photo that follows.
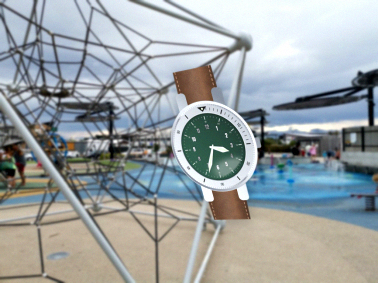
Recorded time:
h=3 m=34
